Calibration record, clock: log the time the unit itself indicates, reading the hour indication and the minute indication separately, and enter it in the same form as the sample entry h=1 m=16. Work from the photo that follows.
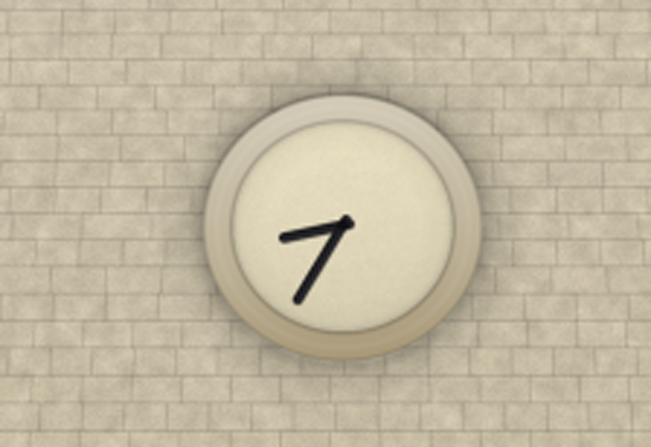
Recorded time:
h=8 m=35
